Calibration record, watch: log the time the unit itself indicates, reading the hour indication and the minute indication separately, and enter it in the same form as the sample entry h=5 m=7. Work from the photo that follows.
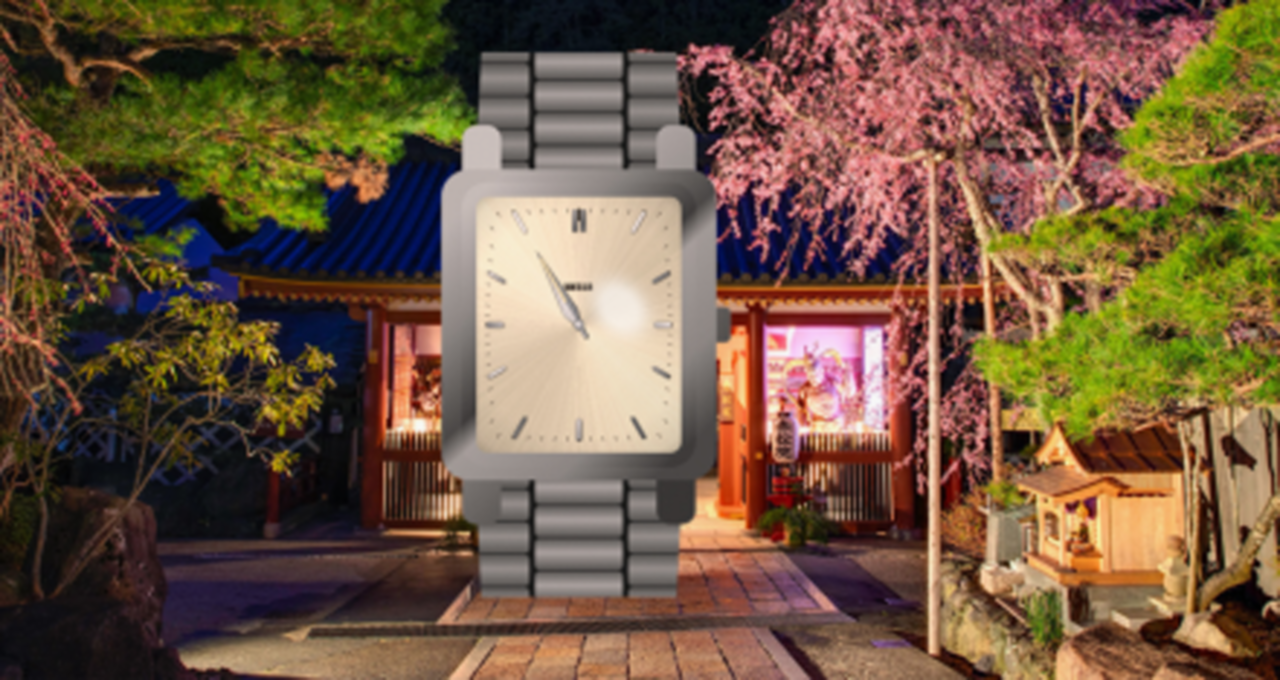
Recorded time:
h=10 m=55
